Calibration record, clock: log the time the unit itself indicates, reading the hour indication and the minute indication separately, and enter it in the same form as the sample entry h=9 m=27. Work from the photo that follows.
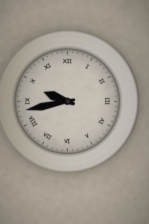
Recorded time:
h=9 m=43
